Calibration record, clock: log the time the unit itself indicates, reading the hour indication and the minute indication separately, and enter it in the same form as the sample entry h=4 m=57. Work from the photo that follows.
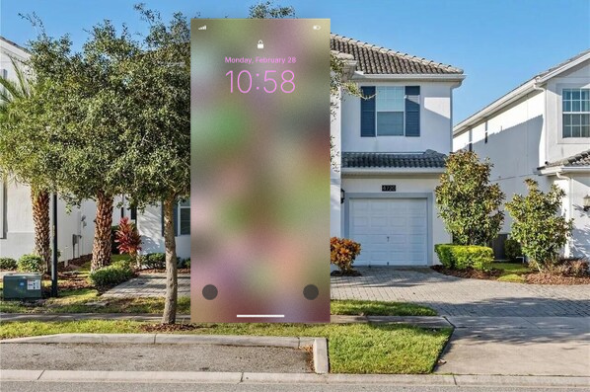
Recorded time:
h=10 m=58
